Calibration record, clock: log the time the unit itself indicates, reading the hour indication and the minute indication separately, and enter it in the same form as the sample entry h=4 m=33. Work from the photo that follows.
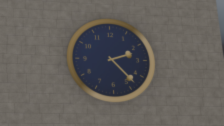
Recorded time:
h=2 m=23
